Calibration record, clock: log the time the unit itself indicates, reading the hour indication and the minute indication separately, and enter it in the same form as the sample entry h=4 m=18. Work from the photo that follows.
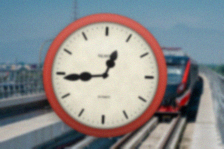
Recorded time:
h=12 m=44
